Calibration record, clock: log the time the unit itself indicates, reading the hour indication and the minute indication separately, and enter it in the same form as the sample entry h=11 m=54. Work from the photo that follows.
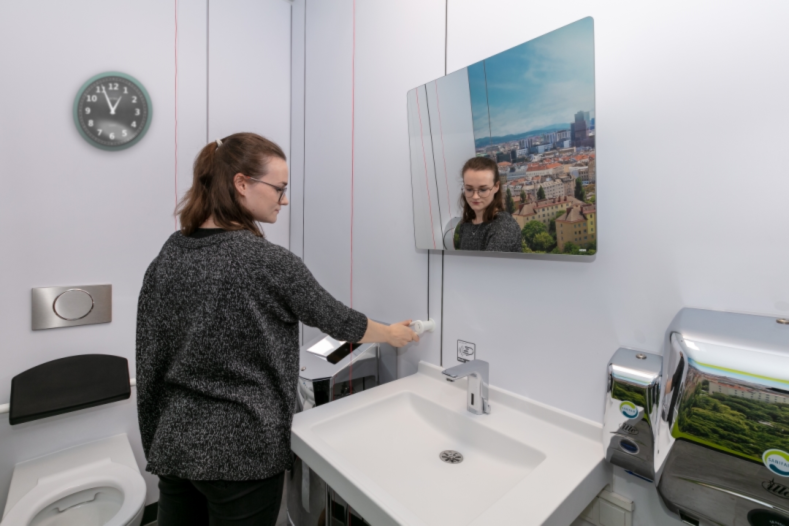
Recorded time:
h=12 m=56
